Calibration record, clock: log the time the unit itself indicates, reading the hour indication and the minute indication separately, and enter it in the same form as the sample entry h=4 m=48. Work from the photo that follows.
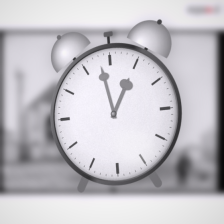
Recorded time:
h=12 m=58
